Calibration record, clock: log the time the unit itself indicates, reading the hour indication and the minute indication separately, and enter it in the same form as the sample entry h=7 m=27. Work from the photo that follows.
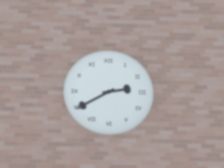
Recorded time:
h=2 m=40
